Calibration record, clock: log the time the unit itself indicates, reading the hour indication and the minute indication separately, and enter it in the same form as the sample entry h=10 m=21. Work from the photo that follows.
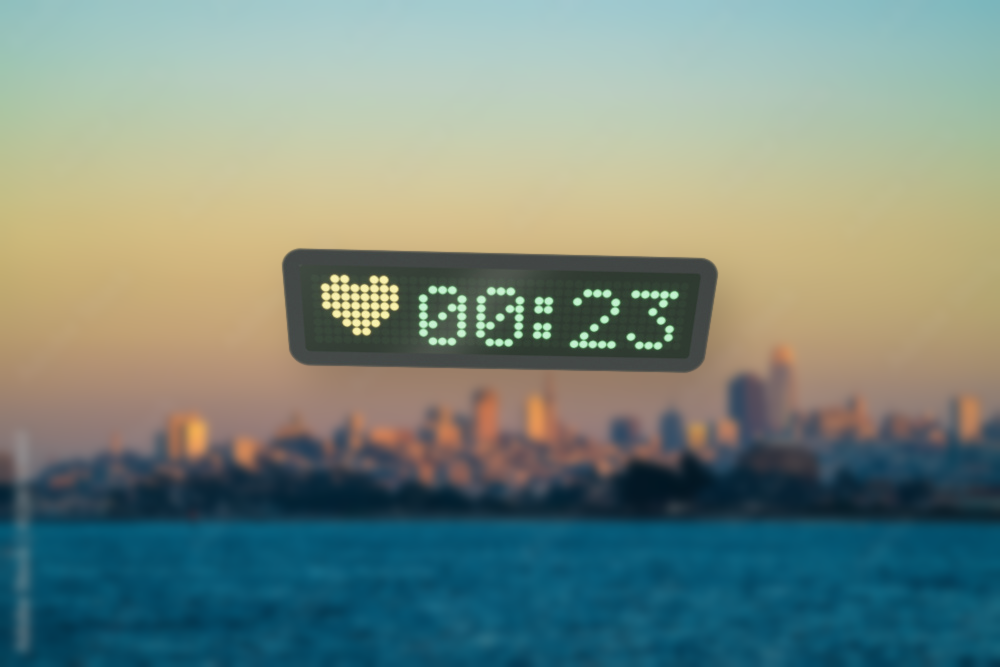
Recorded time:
h=0 m=23
